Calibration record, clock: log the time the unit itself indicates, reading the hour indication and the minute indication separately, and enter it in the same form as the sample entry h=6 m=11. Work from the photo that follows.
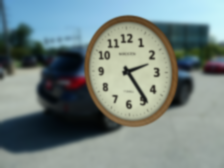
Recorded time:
h=2 m=24
